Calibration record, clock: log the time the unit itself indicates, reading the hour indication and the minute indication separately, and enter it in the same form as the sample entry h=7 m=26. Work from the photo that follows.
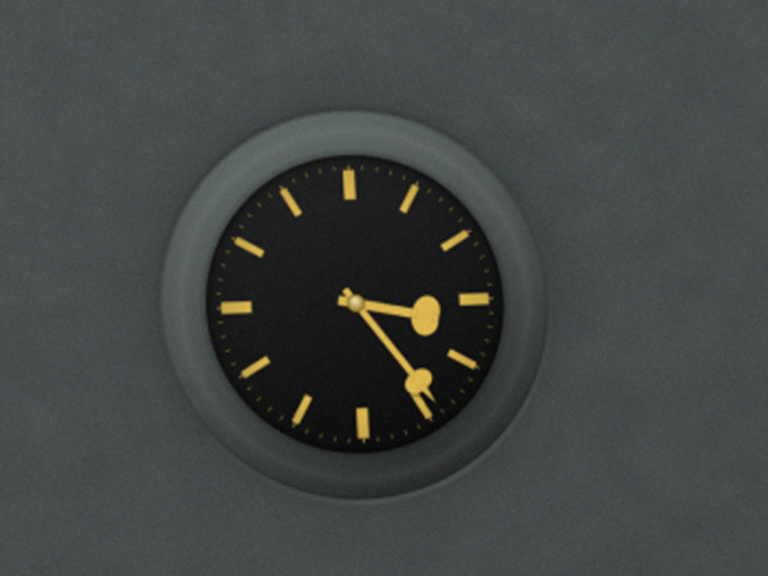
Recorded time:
h=3 m=24
